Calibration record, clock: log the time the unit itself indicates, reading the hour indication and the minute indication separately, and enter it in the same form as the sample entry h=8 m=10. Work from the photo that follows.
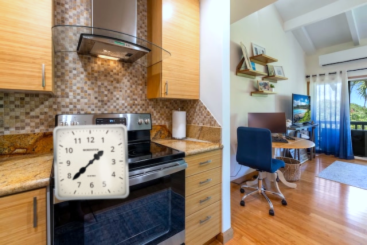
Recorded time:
h=1 m=38
